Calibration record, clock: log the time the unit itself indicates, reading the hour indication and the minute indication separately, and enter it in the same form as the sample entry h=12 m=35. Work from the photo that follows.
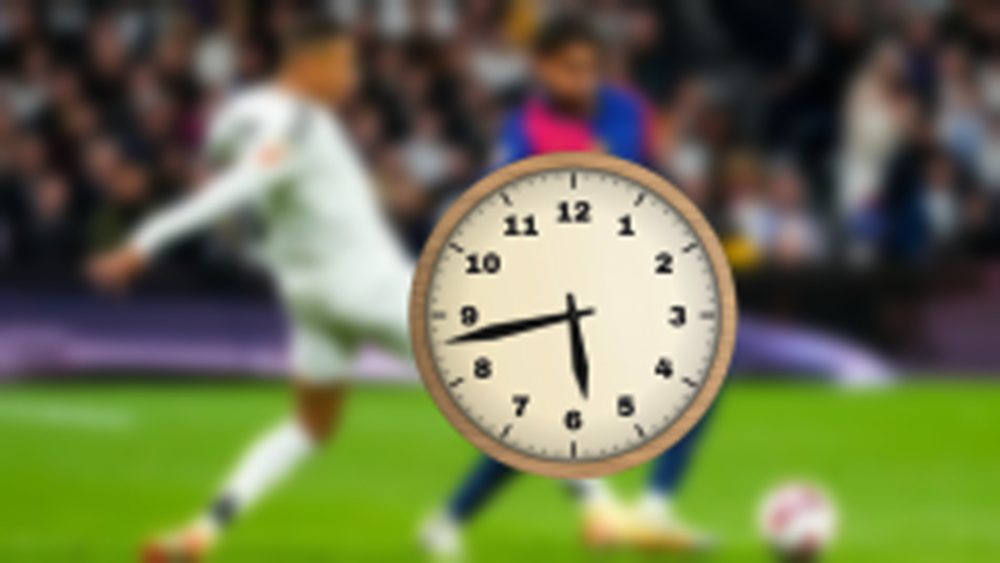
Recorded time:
h=5 m=43
